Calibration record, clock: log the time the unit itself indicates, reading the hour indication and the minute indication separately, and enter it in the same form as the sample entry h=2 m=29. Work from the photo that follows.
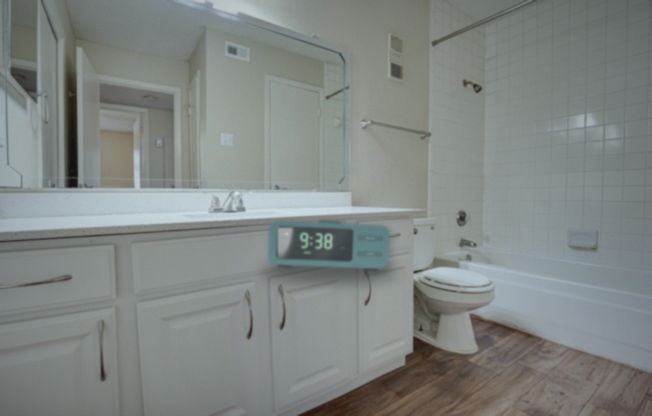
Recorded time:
h=9 m=38
